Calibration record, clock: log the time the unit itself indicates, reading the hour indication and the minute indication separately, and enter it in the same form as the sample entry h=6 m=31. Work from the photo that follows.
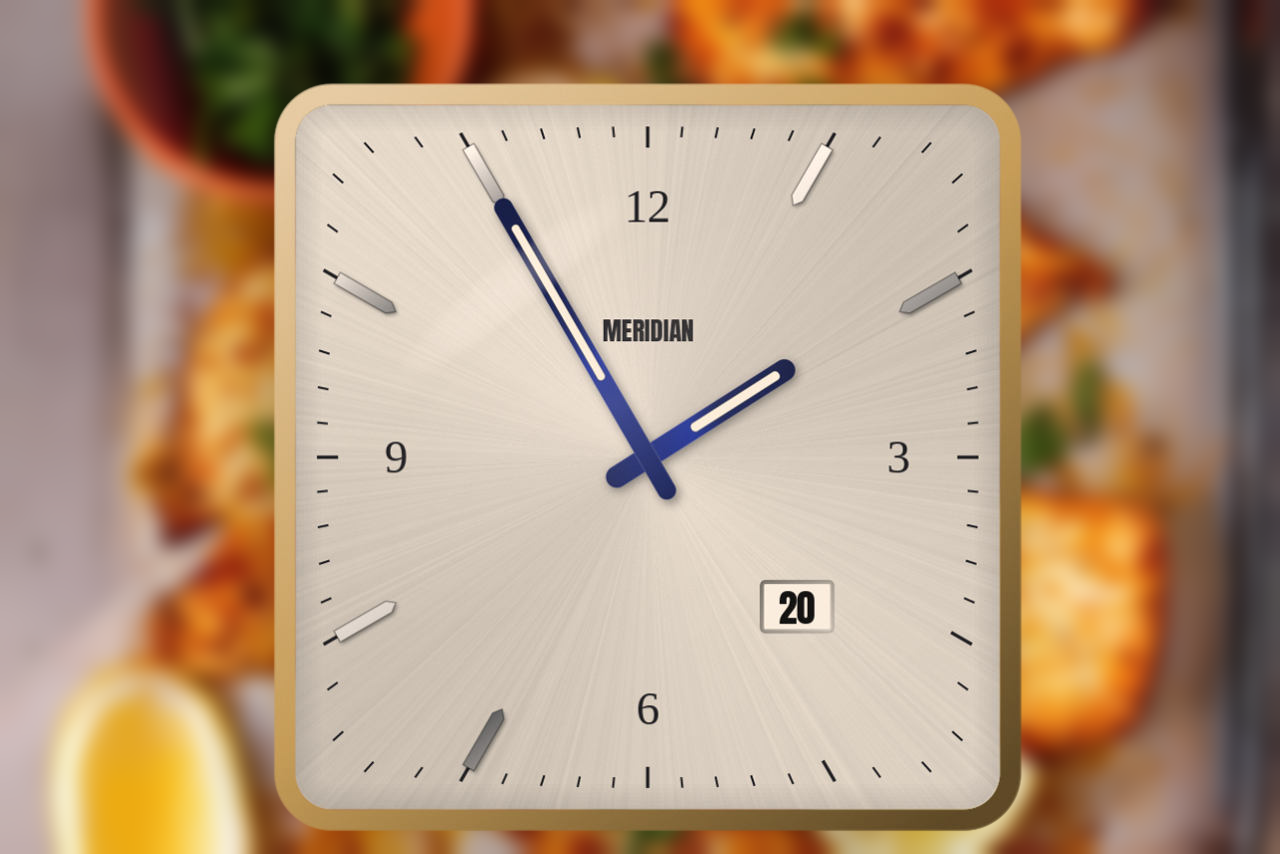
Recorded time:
h=1 m=55
